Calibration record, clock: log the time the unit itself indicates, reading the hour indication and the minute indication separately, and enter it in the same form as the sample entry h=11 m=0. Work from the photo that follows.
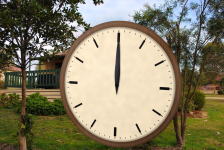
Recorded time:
h=12 m=0
